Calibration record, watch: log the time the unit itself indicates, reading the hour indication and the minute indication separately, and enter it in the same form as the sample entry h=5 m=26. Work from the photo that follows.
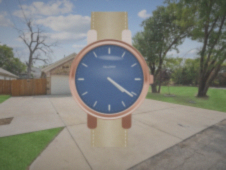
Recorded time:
h=4 m=21
